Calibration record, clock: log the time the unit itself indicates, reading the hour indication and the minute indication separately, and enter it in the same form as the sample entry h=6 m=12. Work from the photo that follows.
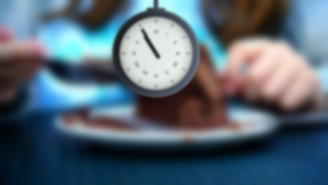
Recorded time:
h=10 m=55
